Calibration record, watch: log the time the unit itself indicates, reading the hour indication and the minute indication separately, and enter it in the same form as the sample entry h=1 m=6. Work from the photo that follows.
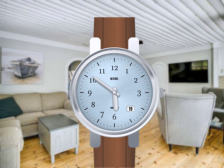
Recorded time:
h=5 m=51
